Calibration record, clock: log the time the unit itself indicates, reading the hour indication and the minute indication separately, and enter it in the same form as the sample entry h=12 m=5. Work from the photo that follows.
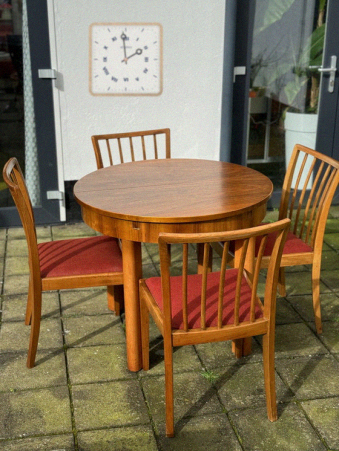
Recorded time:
h=1 m=59
